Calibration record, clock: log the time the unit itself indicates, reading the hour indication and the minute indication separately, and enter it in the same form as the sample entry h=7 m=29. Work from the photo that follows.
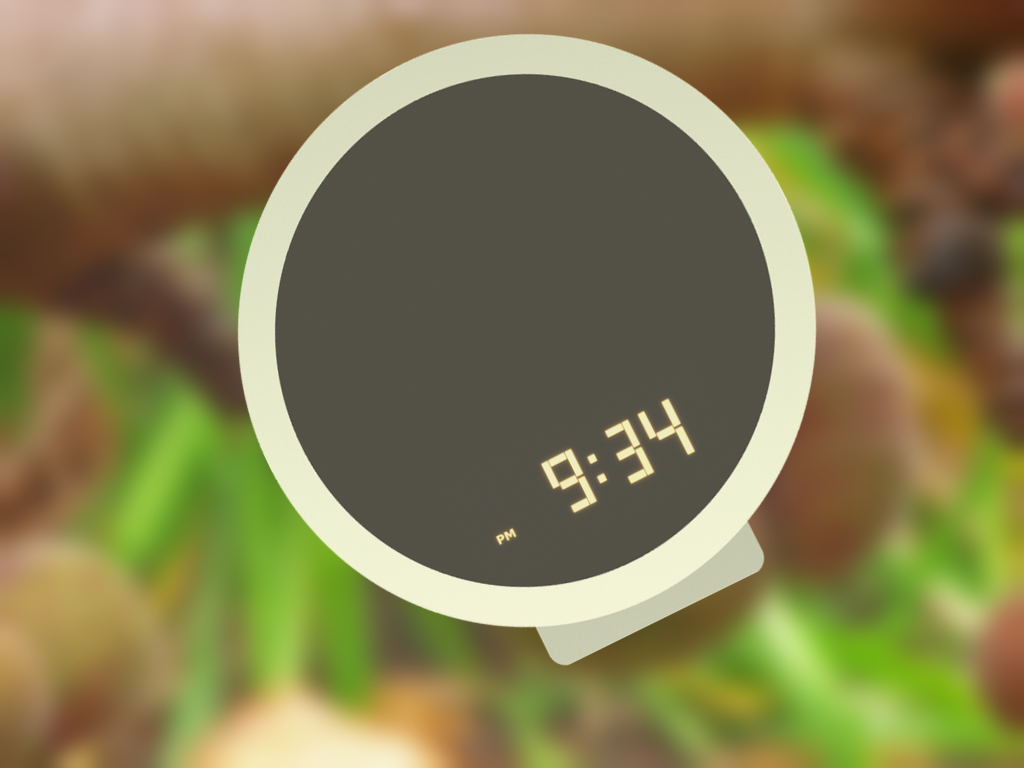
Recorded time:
h=9 m=34
